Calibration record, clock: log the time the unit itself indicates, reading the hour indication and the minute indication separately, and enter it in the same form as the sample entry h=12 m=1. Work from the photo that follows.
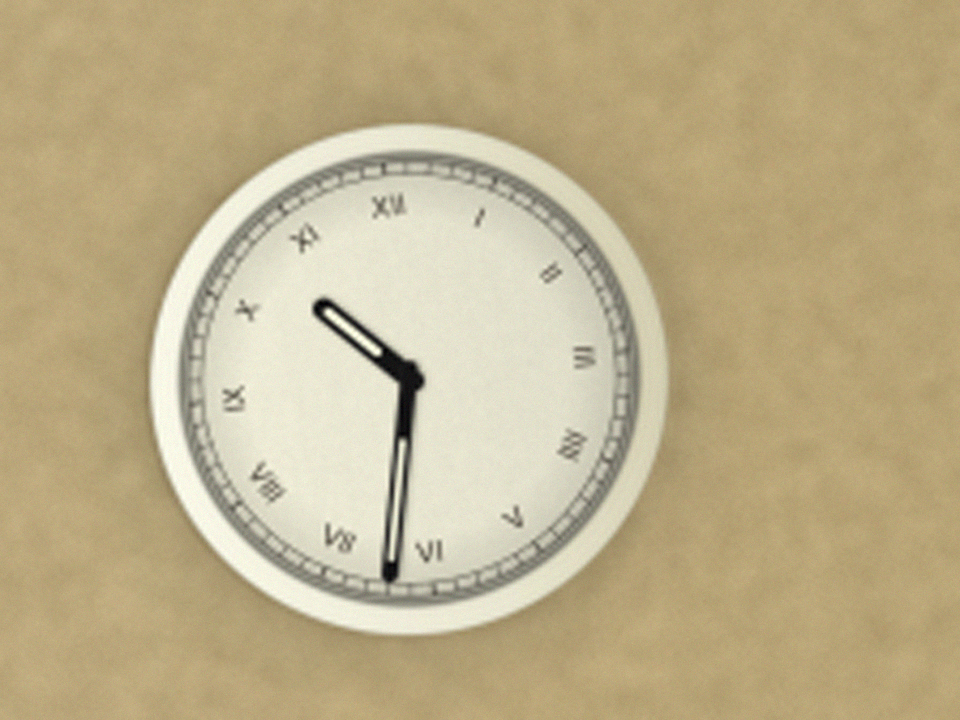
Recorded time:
h=10 m=32
